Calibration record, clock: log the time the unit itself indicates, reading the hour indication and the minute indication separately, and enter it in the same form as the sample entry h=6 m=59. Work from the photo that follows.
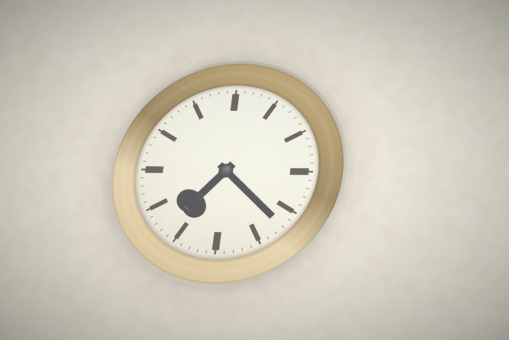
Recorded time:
h=7 m=22
